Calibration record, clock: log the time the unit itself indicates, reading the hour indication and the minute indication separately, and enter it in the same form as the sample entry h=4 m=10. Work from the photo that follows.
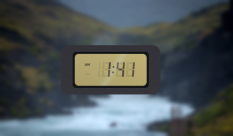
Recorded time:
h=1 m=41
